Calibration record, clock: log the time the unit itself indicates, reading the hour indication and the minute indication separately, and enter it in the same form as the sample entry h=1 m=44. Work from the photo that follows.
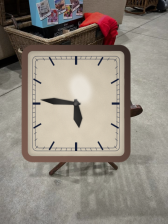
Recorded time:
h=5 m=46
